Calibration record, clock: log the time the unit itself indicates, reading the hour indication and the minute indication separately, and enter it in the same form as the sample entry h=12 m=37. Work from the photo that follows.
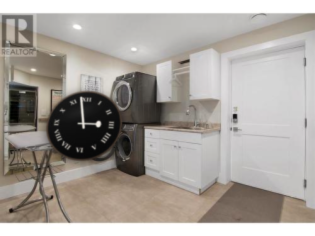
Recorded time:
h=2 m=58
